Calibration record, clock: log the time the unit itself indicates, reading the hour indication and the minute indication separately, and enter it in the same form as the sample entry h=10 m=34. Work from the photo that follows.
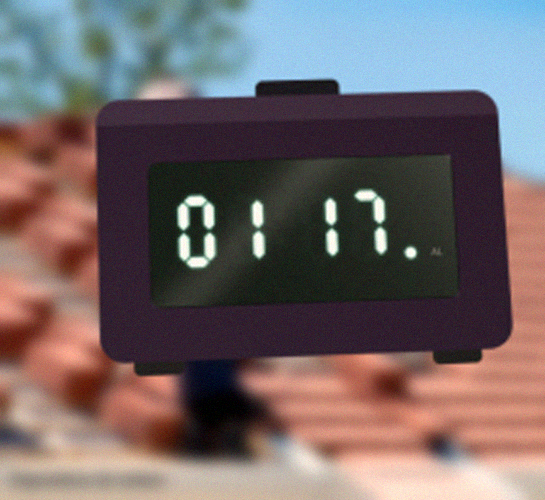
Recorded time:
h=1 m=17
